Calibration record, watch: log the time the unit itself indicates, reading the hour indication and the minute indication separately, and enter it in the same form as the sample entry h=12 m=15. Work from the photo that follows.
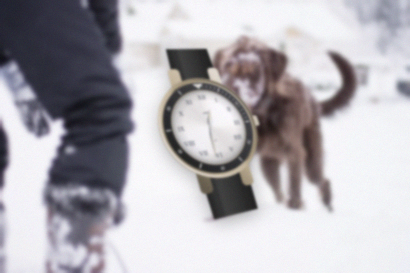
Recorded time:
h=12 m=31
